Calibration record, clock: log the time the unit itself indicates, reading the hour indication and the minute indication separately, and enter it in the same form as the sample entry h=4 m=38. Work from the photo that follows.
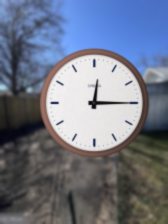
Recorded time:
h=12 m=15
